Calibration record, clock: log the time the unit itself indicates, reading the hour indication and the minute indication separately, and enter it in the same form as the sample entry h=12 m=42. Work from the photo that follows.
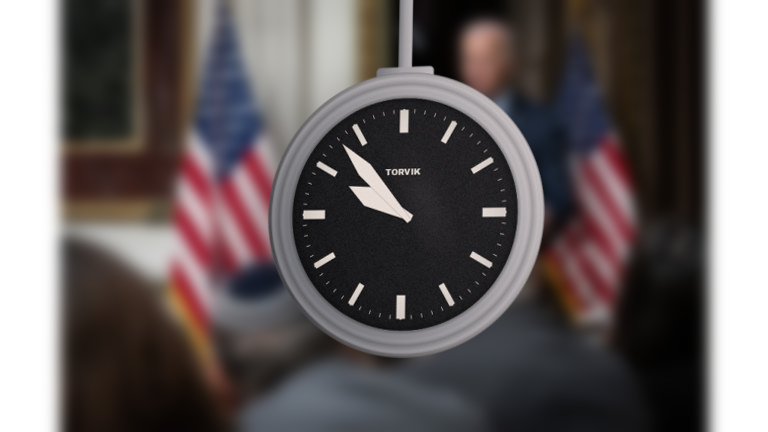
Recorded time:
h=9 m=53
